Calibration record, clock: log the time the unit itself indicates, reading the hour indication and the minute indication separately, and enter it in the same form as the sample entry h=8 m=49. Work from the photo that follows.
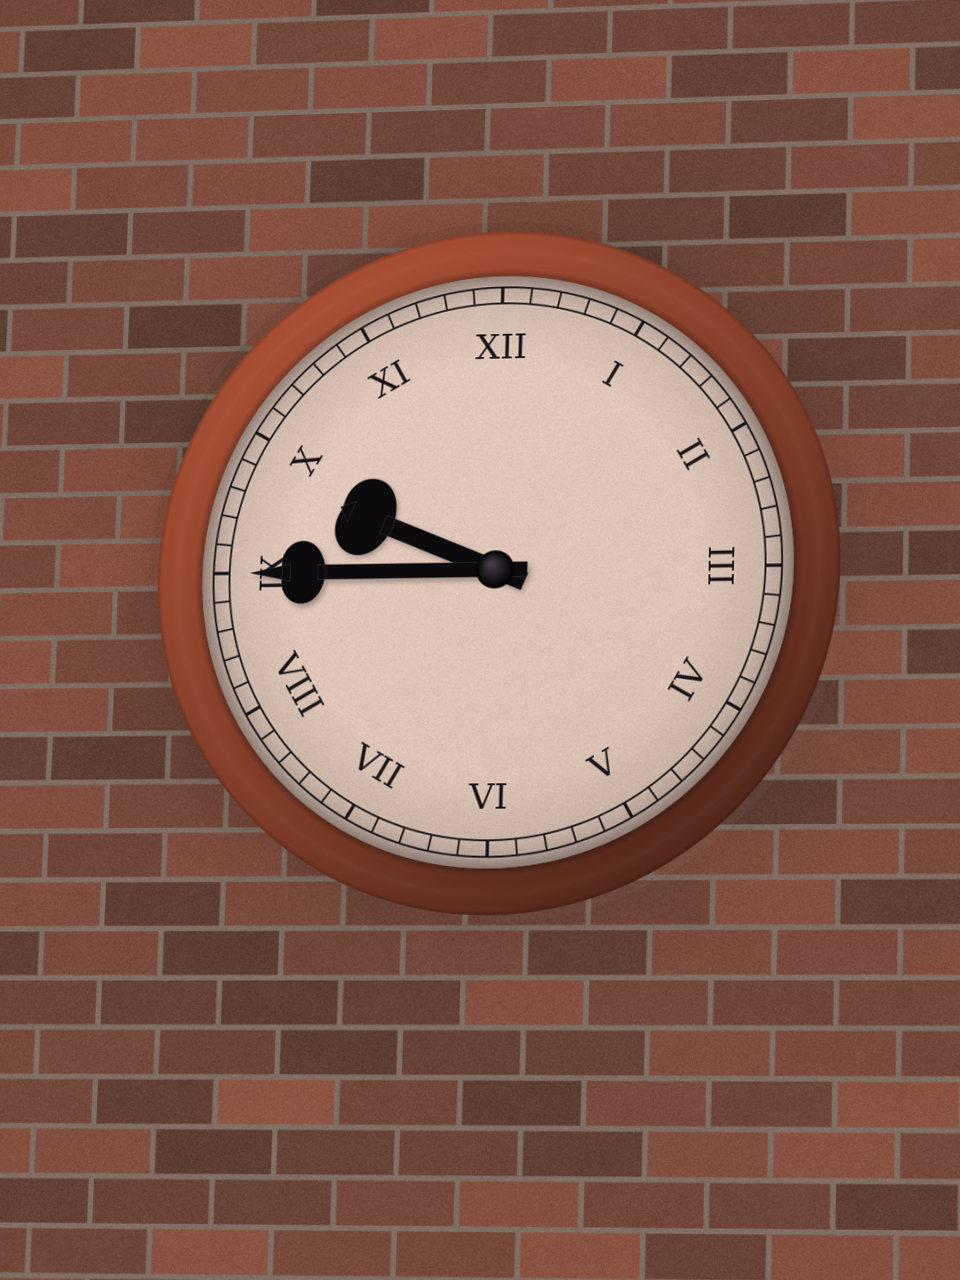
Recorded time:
h=9 m=45
